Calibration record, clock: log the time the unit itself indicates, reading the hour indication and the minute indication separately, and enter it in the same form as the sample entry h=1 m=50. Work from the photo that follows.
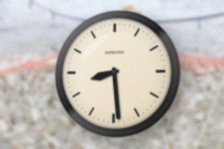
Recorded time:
h=8 m=29
